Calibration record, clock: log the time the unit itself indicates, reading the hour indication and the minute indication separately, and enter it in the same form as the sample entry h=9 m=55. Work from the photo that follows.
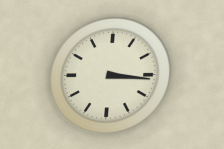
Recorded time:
h=3 m=16
